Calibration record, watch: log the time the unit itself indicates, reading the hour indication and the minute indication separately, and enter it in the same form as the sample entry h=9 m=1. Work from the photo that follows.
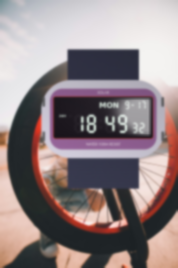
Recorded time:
h=18 m=49
